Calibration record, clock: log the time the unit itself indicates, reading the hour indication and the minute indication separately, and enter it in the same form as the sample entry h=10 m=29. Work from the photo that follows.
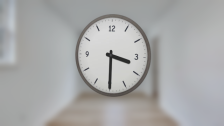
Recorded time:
h=3 m=30
